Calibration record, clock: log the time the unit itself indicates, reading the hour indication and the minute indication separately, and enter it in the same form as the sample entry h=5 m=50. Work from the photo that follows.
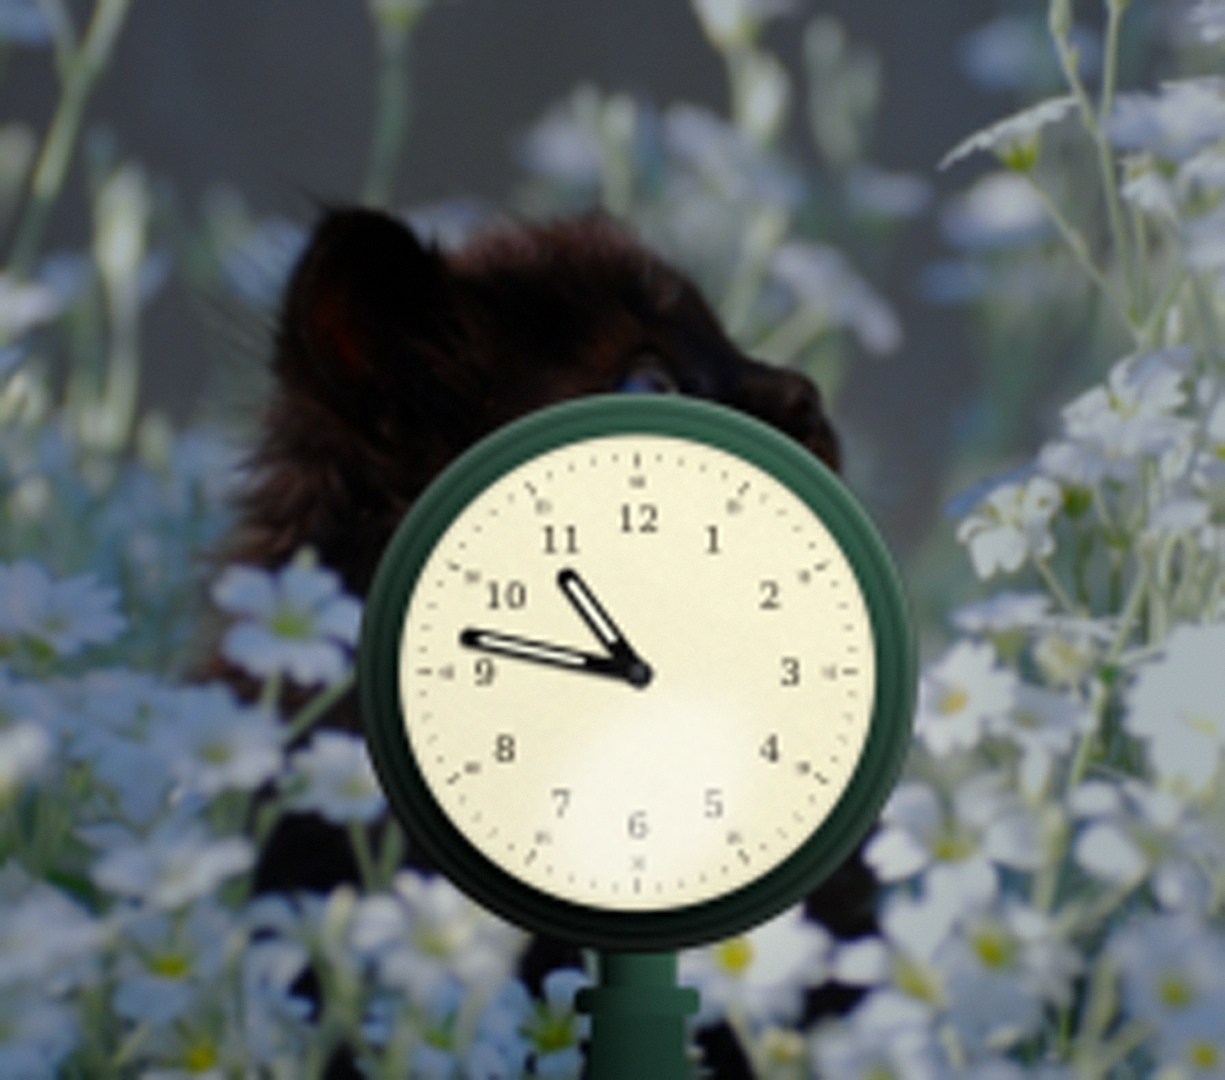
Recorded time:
h=10 m=47
